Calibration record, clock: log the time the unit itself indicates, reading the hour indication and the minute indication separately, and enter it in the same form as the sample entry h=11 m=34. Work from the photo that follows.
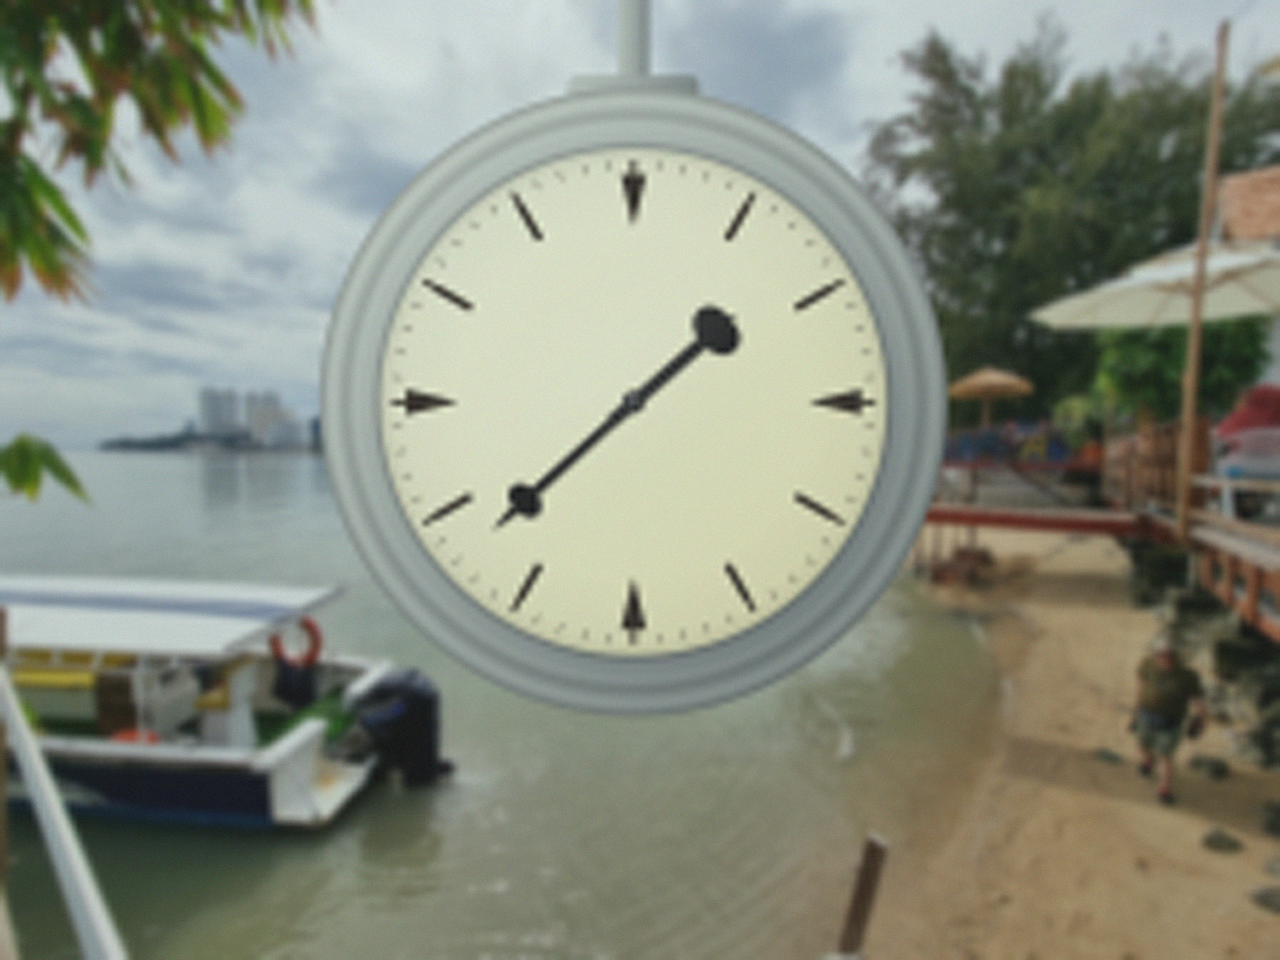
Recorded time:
h=1 m=38
